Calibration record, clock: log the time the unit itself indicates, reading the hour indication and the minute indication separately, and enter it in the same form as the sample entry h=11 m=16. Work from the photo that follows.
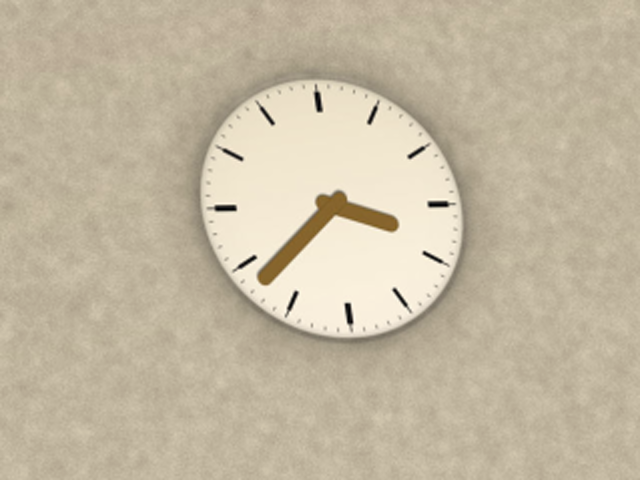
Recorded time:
h=3 m=38
